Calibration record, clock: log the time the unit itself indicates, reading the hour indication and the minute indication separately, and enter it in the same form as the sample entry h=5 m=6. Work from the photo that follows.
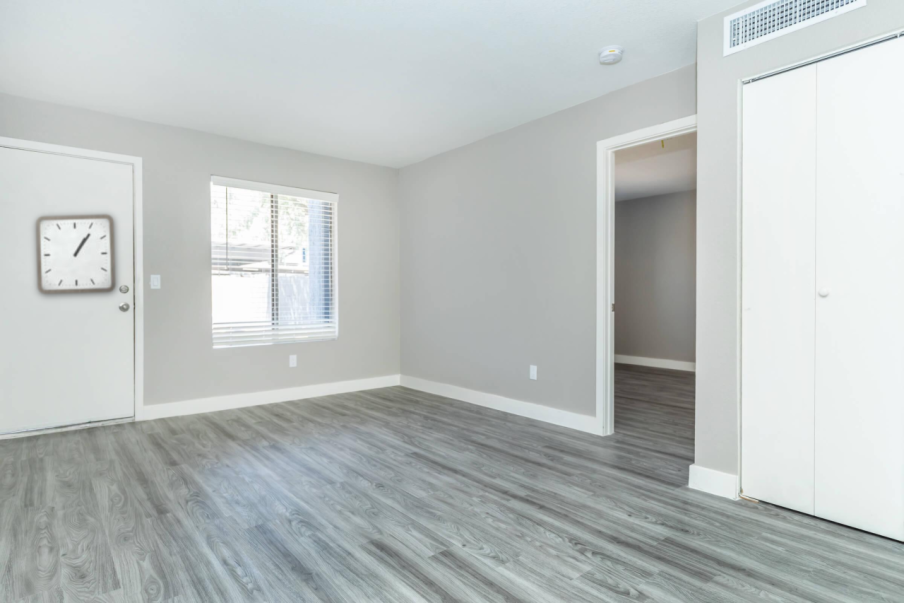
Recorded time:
h=1 m=6
